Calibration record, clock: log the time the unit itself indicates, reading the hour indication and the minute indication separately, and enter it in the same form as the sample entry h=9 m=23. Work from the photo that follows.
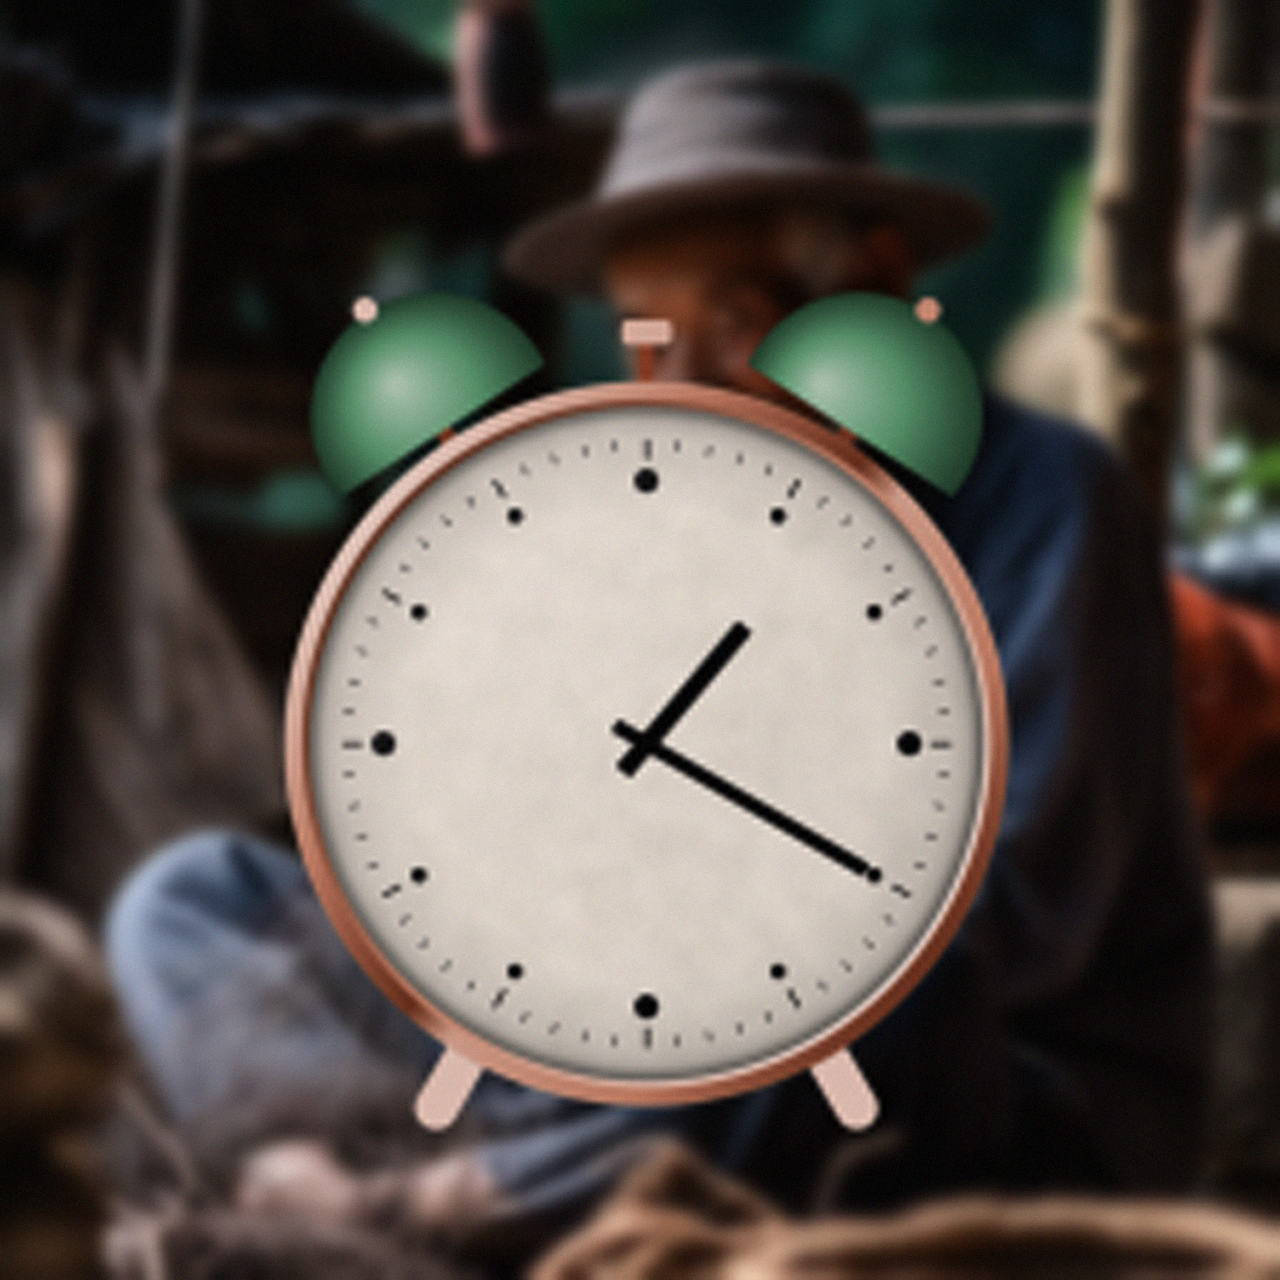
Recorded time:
h=1 m=20
